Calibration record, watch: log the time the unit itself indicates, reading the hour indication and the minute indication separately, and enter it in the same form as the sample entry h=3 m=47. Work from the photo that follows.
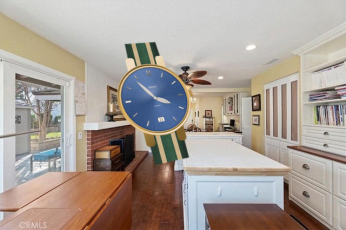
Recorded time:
h=3 m=54
